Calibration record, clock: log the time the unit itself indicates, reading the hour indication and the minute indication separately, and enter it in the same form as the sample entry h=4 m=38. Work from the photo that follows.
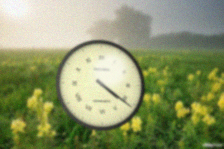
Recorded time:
h=4 m=21
